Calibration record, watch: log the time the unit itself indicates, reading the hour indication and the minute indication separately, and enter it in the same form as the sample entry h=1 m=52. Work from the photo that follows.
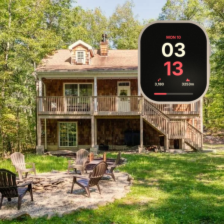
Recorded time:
h=3 m=13
